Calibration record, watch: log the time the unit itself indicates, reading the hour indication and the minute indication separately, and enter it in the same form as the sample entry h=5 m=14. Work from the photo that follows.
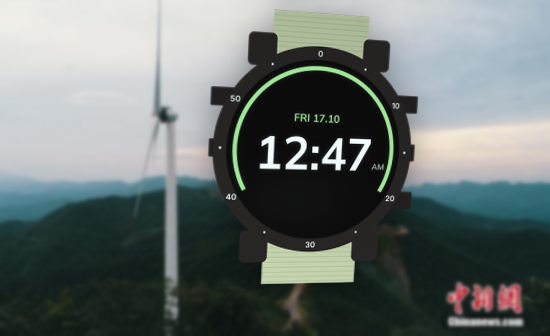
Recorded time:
h=12 m=47
